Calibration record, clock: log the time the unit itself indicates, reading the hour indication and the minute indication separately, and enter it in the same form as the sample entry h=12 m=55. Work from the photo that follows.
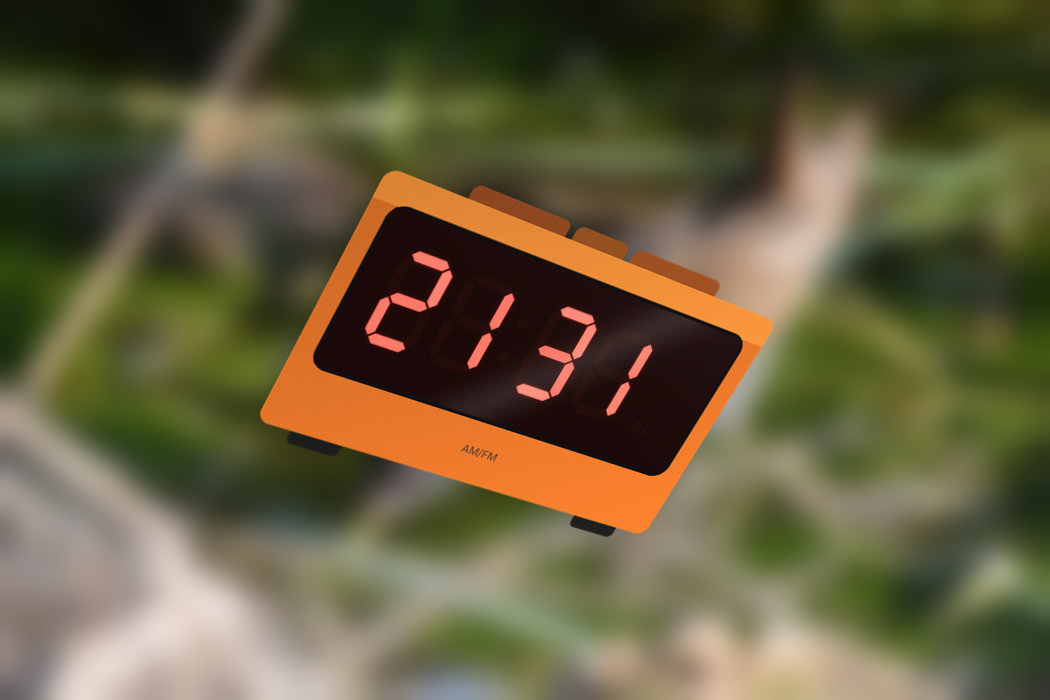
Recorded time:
h=21 m=31
